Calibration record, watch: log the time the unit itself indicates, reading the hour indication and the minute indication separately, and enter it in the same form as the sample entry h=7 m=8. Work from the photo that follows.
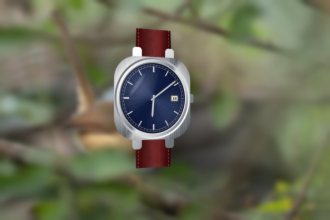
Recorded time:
h=6 m=9
